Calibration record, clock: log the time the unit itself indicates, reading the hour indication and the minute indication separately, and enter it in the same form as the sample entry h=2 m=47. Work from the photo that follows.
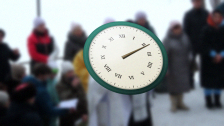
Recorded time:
h=2 m=11
